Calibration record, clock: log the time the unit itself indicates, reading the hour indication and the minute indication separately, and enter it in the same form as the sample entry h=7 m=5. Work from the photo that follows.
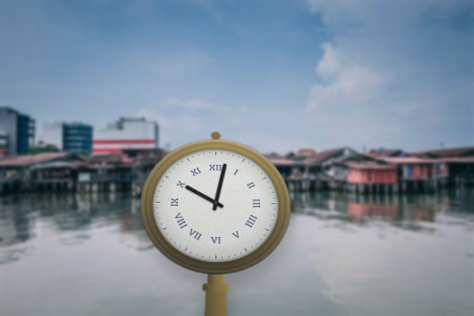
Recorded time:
h=10 m=2
